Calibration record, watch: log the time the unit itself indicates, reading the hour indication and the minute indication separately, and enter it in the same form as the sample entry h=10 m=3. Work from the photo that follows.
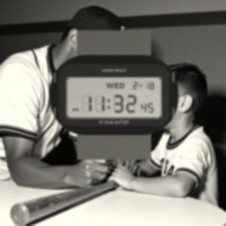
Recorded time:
h=11 m=32
